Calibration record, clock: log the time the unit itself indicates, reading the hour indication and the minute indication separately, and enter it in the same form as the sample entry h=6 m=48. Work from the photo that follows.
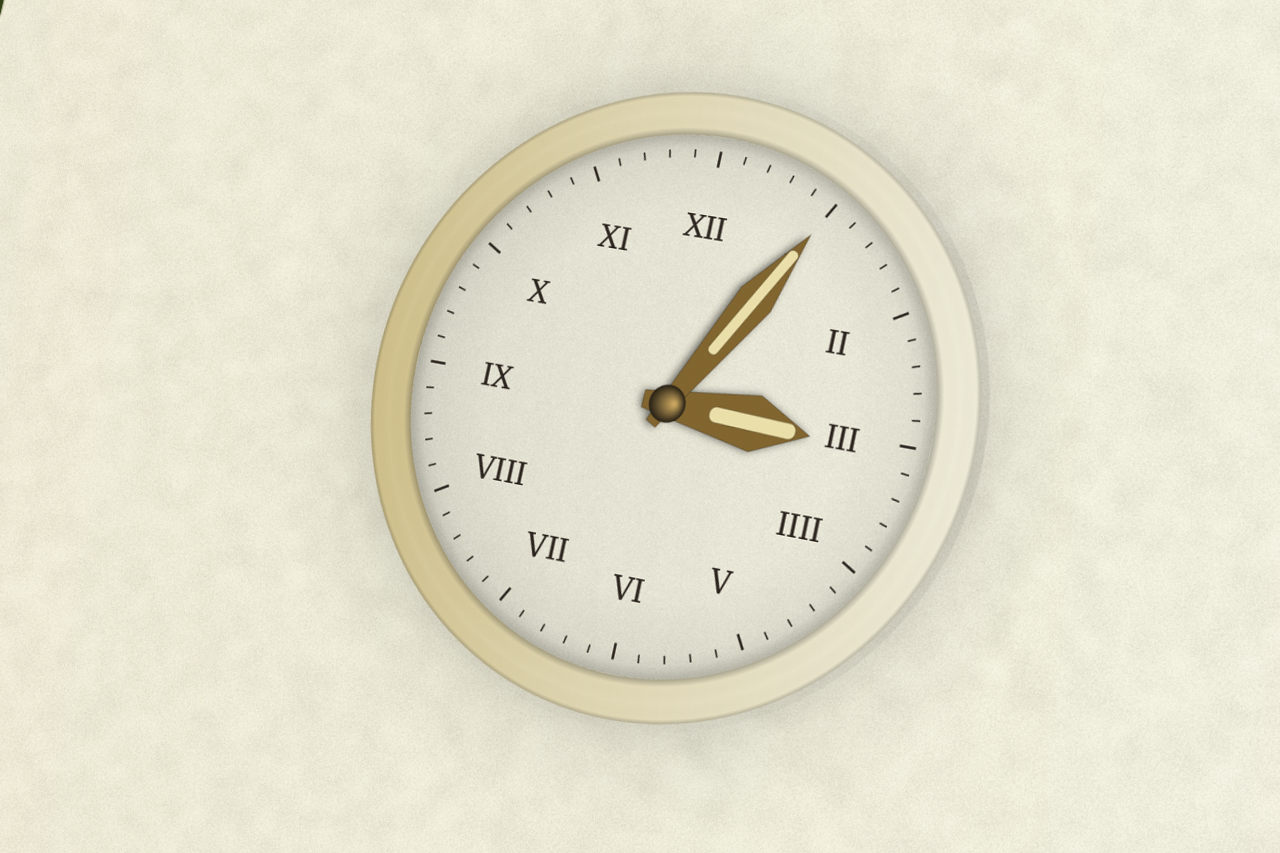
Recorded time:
h=3 m=5
